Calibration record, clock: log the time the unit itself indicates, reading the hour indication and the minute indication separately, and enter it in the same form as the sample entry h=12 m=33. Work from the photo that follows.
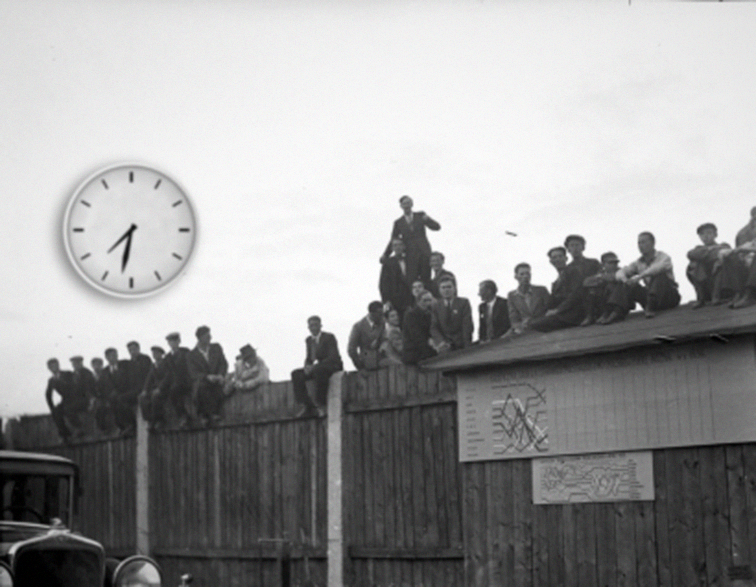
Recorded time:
h=7 m=32
